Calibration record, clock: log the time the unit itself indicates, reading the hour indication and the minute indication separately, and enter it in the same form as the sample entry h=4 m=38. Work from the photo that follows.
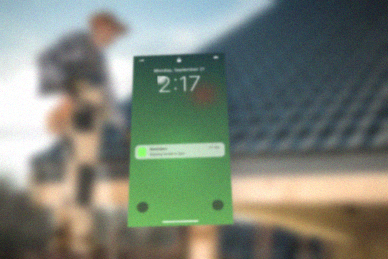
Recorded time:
h=2 m=17
